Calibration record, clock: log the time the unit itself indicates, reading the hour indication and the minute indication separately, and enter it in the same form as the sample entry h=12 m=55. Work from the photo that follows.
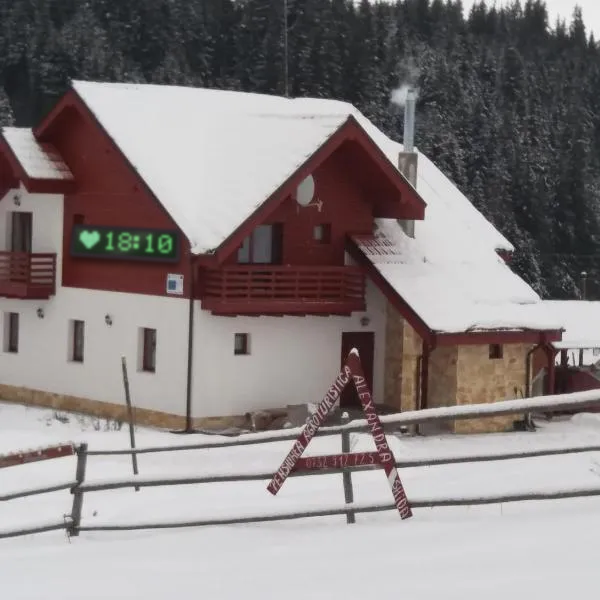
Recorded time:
h=18 m=10
